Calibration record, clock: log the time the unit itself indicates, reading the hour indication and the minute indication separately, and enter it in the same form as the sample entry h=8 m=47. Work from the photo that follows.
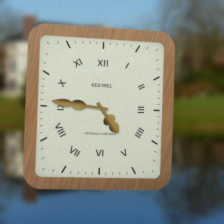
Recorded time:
h=4 m=46
